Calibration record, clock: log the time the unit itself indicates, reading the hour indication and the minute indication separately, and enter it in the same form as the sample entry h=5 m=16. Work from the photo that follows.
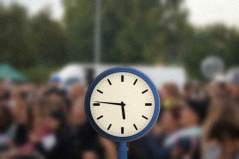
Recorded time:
h=5 m=46
